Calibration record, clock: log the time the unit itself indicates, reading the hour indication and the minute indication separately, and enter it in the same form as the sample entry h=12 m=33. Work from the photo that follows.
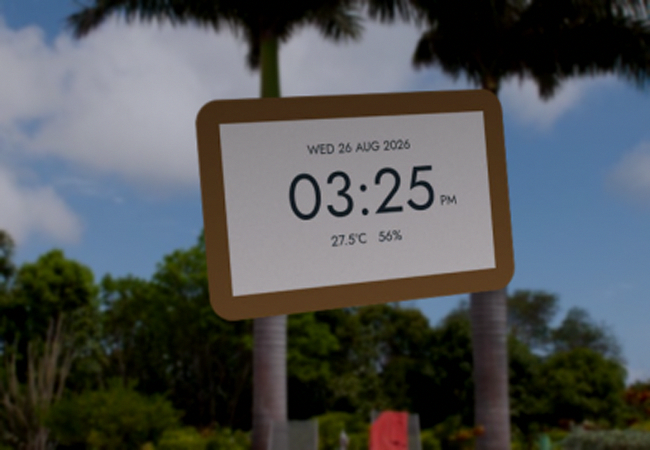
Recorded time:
h=3 m=25
